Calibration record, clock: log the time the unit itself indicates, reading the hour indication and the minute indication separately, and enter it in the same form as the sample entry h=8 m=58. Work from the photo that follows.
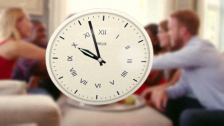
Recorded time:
h=9 m=57
